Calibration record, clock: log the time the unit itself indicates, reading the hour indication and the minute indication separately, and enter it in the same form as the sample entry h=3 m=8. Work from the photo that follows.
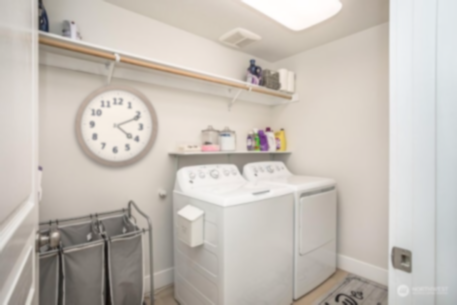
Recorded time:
h=4 m=11
